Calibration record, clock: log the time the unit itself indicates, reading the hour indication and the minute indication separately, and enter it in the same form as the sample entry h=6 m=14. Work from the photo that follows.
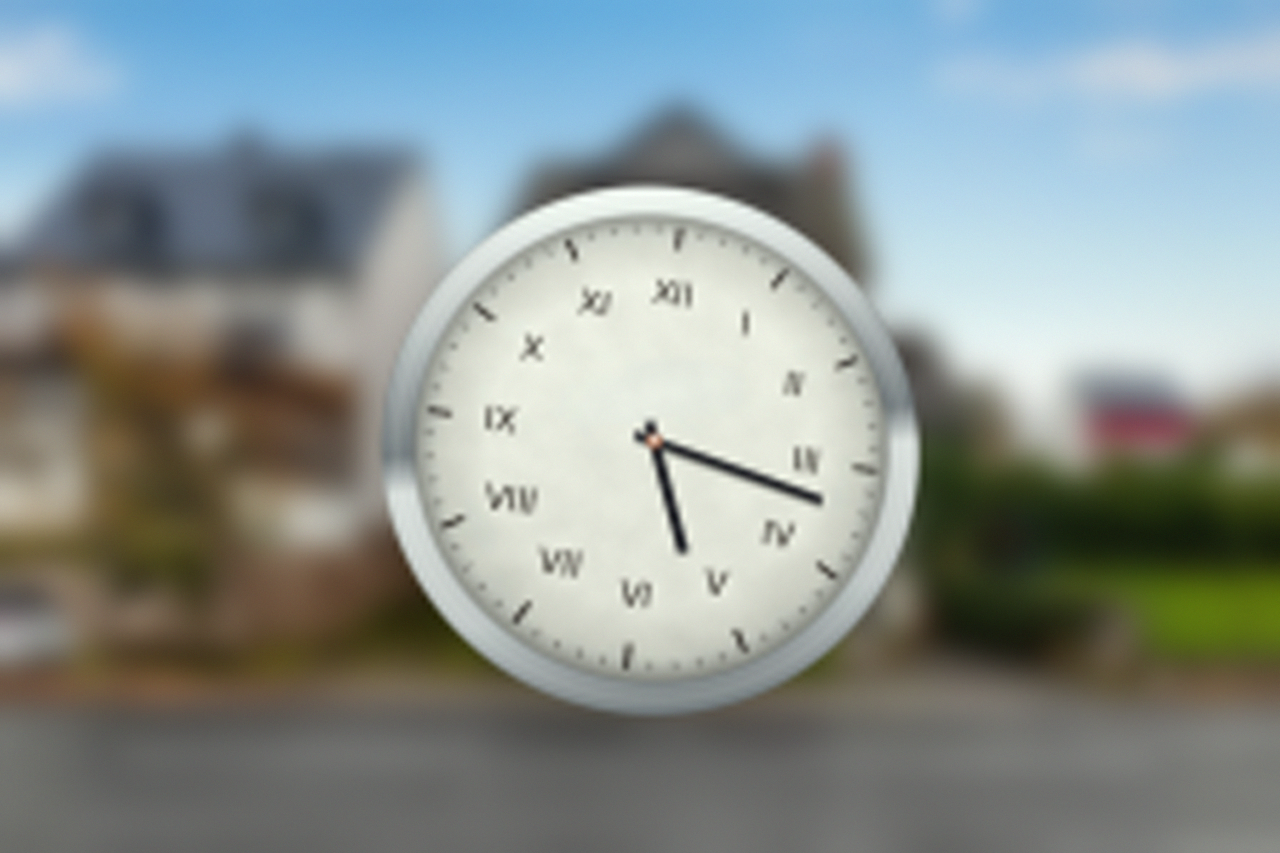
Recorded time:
h=5 m=17
